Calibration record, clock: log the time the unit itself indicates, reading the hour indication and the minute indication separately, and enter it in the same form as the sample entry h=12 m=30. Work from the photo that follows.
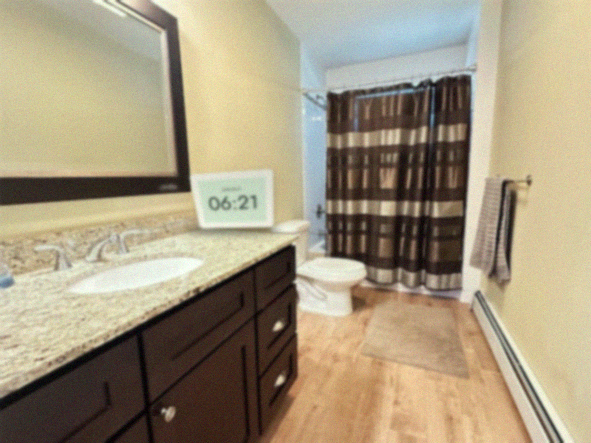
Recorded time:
h=6 m=21
